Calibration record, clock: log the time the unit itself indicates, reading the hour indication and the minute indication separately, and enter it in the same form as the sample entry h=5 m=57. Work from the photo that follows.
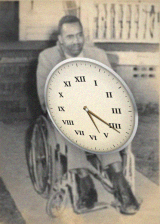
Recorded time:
h=5 m=21
